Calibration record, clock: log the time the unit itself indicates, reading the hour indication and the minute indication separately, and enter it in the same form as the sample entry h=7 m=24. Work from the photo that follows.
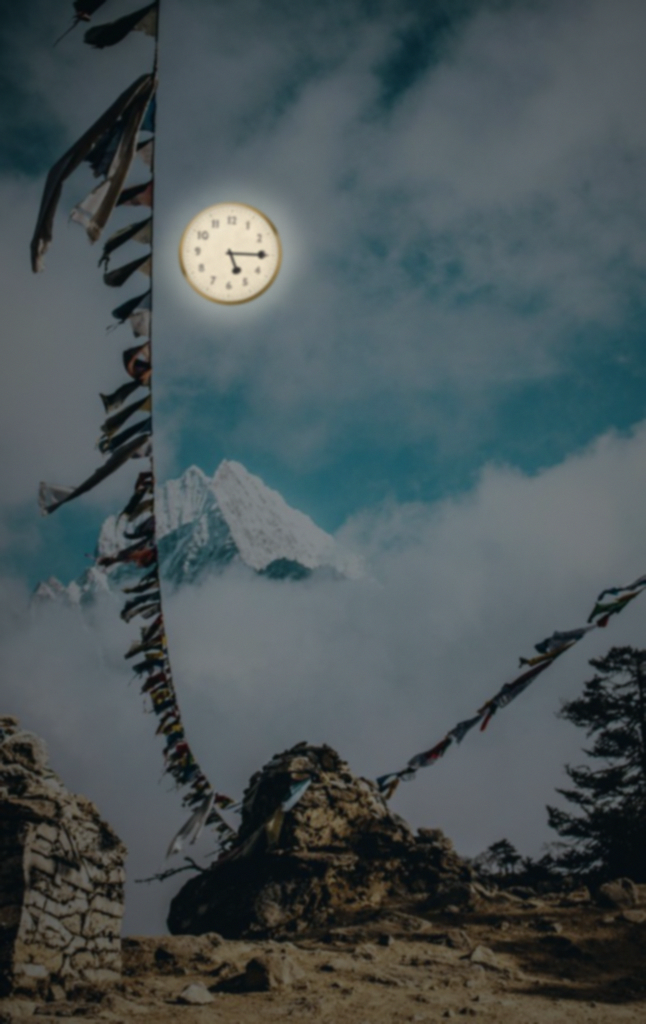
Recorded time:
h=5 m=15
